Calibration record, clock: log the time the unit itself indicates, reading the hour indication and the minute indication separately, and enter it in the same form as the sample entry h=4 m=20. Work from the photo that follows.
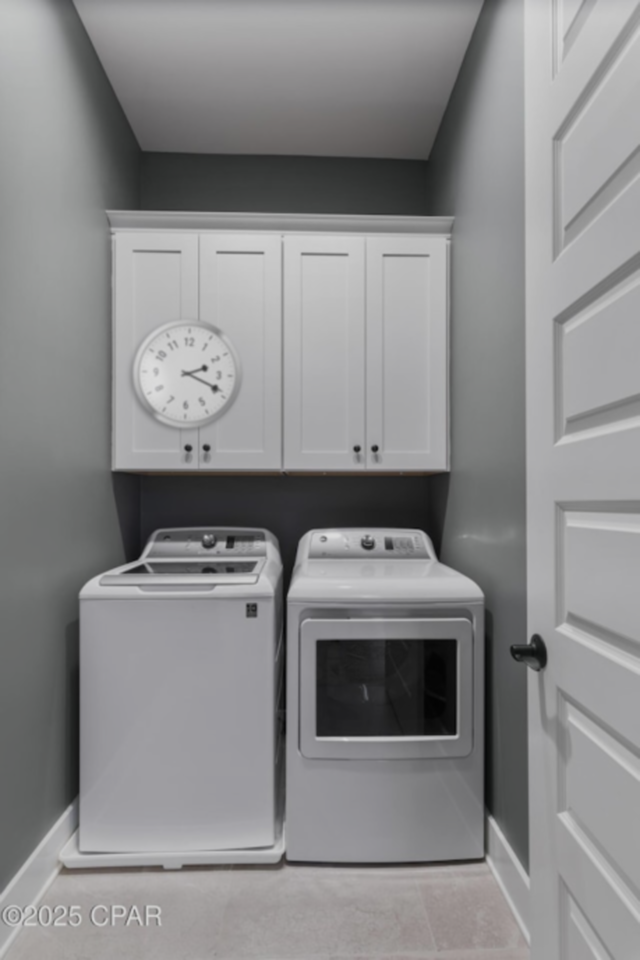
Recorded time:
h=2 m=19
